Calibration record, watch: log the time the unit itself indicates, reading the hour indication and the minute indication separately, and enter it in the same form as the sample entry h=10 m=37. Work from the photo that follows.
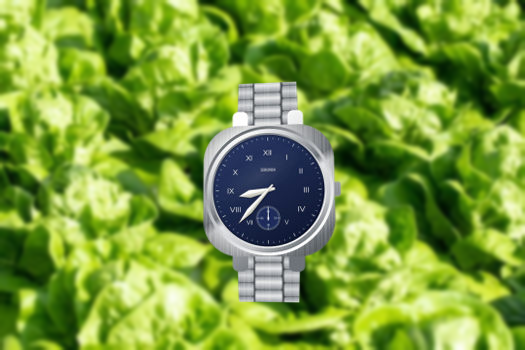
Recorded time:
h=8 m=37
